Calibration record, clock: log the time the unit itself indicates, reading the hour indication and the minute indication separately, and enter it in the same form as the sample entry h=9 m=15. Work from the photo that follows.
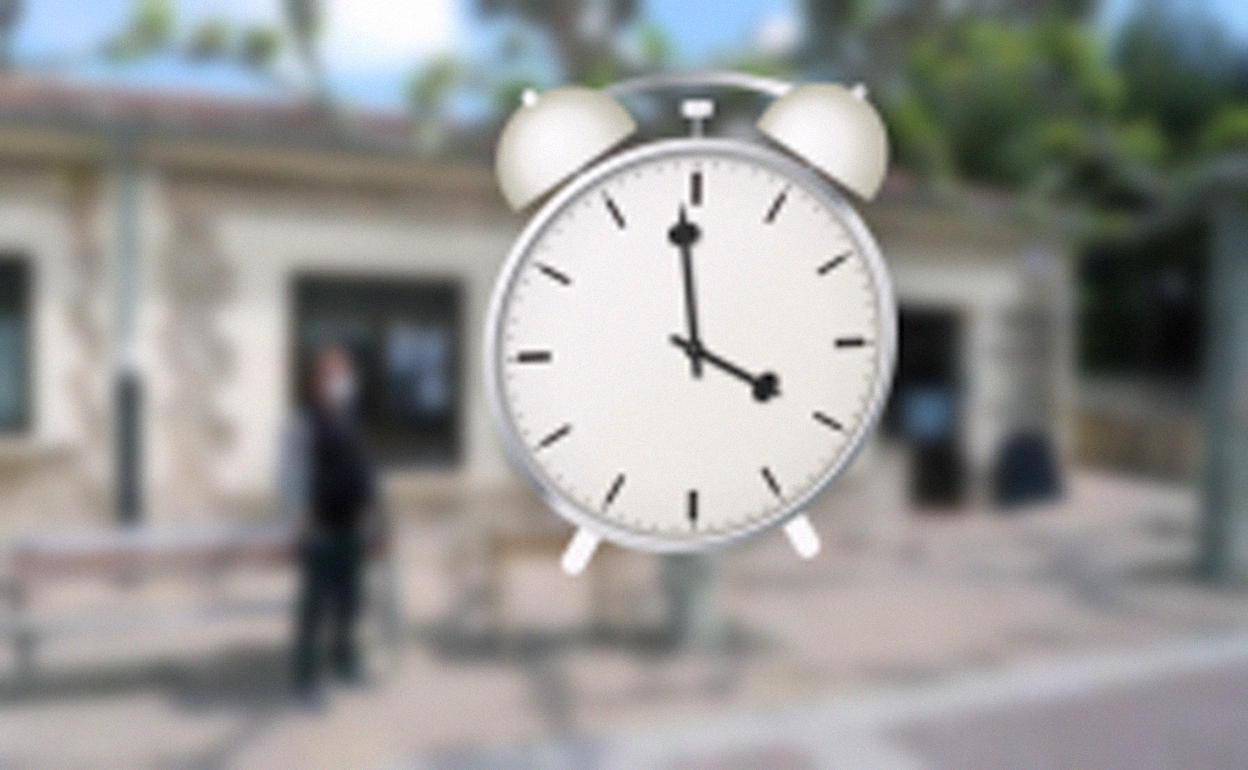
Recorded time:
h=3 m=59
